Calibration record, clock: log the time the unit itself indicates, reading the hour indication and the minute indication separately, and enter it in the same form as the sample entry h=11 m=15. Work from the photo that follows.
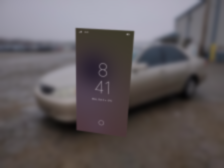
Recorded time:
h=8 m=41
